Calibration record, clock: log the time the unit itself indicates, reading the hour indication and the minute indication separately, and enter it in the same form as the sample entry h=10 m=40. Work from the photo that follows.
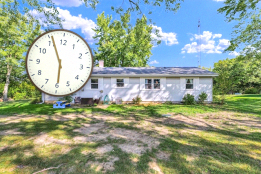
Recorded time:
h=5 m=56
